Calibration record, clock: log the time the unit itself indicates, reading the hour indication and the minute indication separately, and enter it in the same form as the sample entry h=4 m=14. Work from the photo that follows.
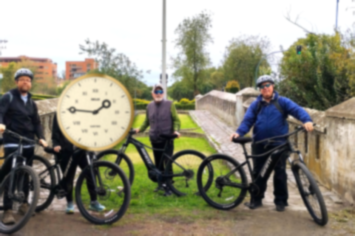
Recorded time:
h=1 m=46
